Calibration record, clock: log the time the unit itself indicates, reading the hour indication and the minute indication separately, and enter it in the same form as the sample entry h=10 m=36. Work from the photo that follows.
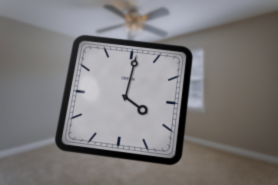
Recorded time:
h=4 m=1
